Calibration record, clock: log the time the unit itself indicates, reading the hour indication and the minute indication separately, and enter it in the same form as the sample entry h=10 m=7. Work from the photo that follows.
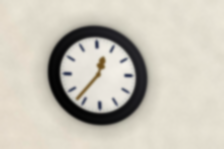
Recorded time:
h=12 m=37
